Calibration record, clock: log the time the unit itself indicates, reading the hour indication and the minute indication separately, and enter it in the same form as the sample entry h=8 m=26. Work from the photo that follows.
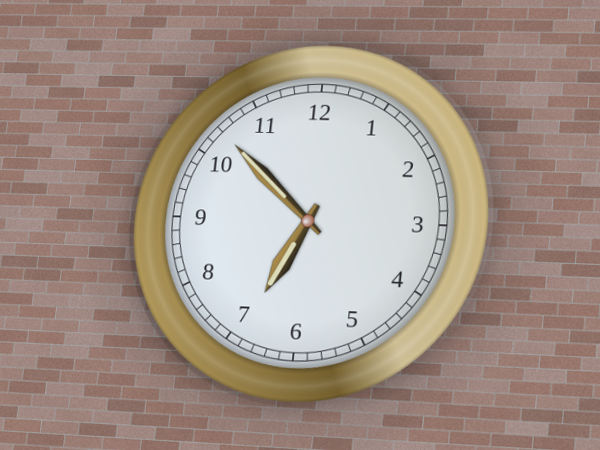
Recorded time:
h=6 m=52
